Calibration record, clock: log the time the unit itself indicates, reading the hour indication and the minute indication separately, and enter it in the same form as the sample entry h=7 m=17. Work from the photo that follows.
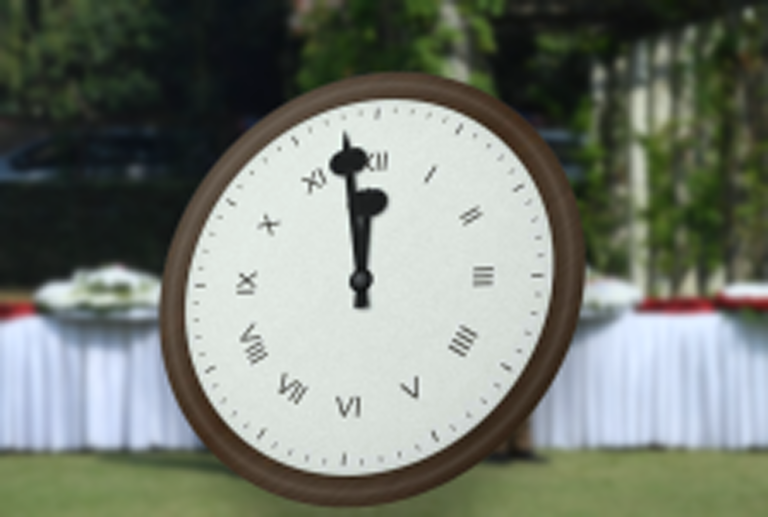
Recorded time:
h=11 m=58
